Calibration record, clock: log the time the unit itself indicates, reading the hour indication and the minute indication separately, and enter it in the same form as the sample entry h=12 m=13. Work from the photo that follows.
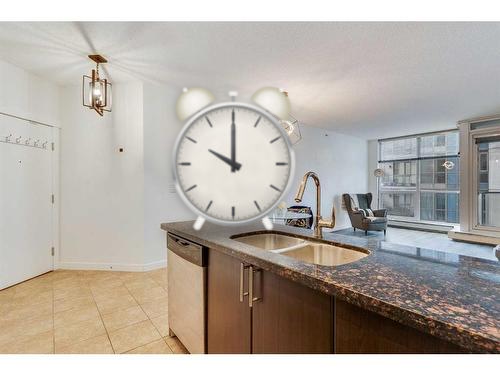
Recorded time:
h=10 m=0
